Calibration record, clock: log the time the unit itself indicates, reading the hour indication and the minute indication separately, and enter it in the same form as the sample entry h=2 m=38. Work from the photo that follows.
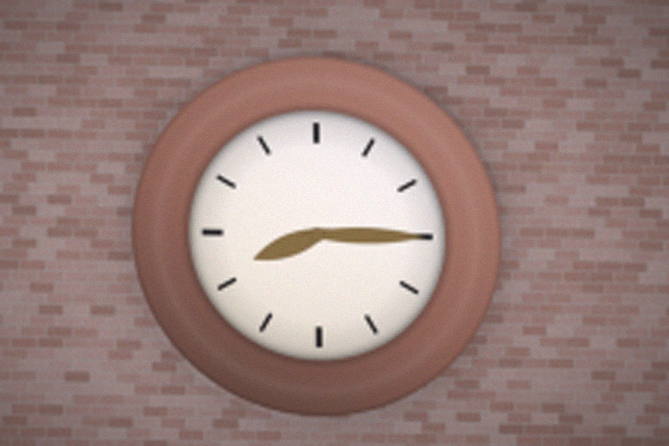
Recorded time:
h=8 m=15
